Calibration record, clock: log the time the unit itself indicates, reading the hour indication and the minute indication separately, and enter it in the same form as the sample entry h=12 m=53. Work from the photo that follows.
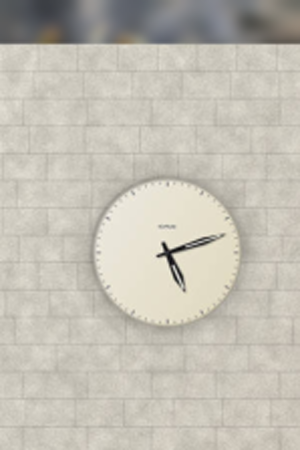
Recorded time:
h=5 m=12
